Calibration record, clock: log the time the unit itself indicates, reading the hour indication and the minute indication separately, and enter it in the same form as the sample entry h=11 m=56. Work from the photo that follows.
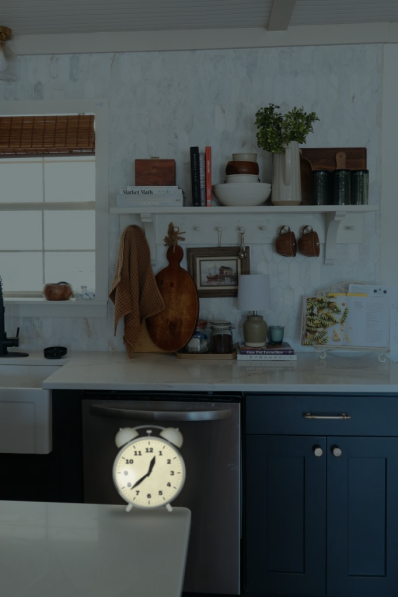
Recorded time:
h=12 m=38
